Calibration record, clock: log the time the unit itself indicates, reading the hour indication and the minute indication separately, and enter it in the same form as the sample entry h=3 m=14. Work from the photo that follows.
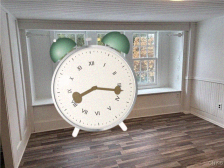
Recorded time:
h=8 m=17
